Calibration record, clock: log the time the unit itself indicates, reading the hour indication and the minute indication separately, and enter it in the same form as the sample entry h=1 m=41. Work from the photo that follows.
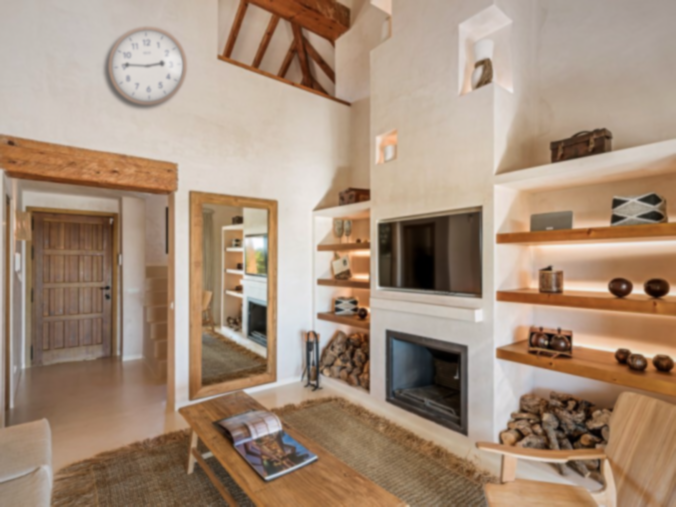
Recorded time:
h=2 m=46
